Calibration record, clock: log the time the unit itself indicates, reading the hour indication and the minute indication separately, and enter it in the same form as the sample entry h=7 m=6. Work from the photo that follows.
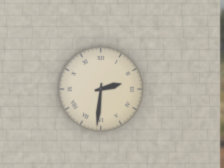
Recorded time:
h=2 m=31
